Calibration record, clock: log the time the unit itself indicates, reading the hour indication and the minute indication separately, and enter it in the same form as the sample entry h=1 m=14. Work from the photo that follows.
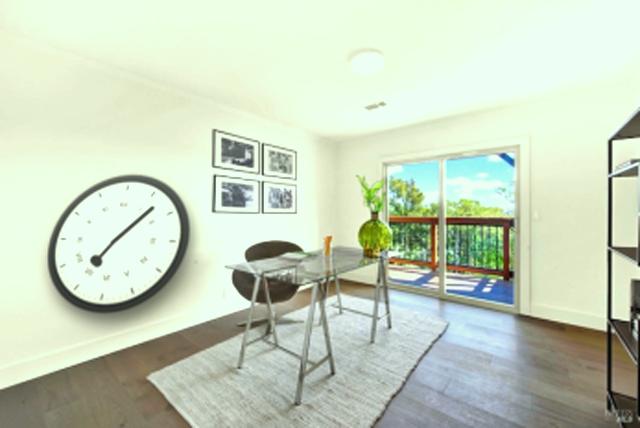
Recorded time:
h=7 m=7
